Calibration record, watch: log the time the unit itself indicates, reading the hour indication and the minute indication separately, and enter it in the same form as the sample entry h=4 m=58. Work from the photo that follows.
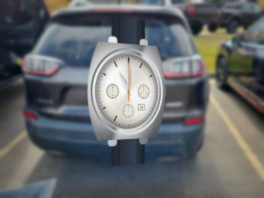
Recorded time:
h=11 m=0
